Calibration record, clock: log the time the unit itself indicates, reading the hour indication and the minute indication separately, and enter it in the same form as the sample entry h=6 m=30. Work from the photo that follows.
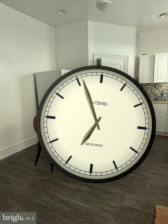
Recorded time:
h=6 m=56
